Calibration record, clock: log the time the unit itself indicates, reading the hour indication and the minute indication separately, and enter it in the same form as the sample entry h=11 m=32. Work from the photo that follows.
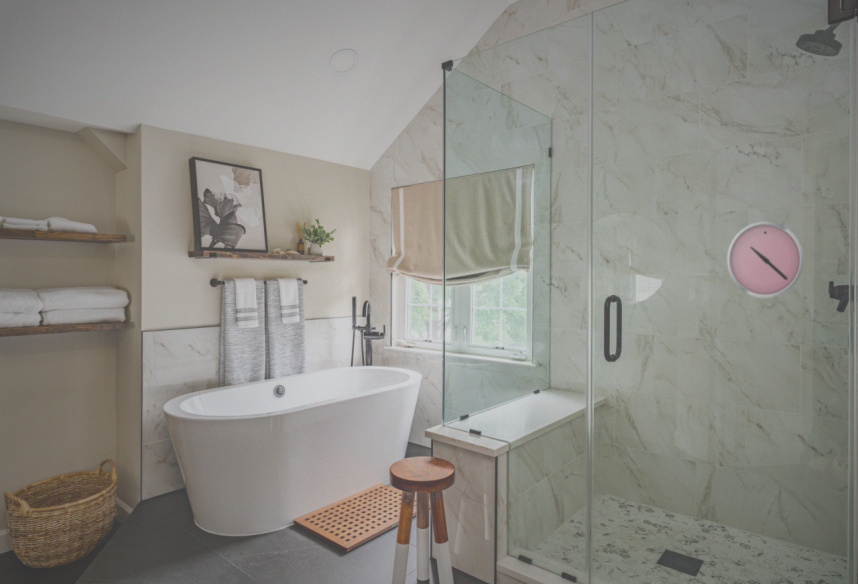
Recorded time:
h=10 m=22
